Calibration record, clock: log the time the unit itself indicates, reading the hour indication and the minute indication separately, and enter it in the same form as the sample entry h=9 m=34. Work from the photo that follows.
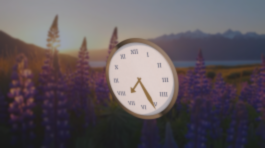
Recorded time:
h=7 m=26
